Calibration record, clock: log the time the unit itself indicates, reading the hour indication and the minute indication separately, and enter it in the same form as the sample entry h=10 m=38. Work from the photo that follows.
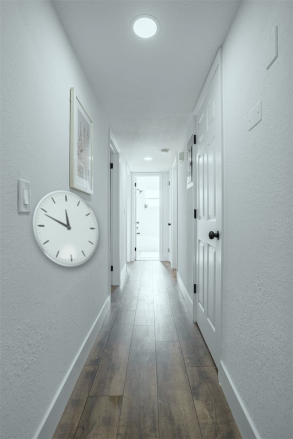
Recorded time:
h=11 m=49
